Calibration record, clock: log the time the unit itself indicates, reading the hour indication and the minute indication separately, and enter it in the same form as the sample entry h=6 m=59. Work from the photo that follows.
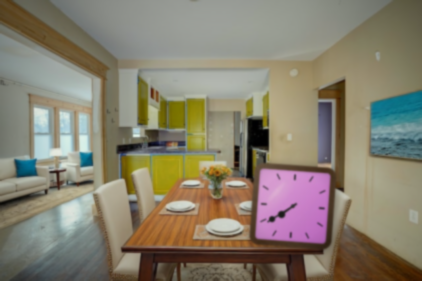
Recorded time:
h=7 m=39
